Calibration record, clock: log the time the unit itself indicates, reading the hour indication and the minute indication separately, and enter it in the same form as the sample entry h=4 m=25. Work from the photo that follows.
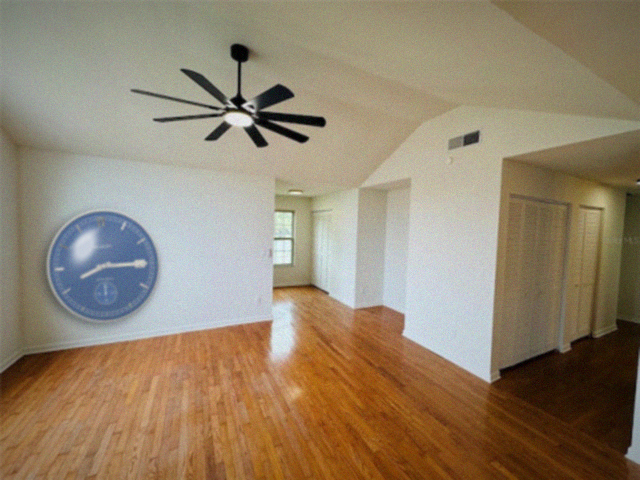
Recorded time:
h=8 m=15
